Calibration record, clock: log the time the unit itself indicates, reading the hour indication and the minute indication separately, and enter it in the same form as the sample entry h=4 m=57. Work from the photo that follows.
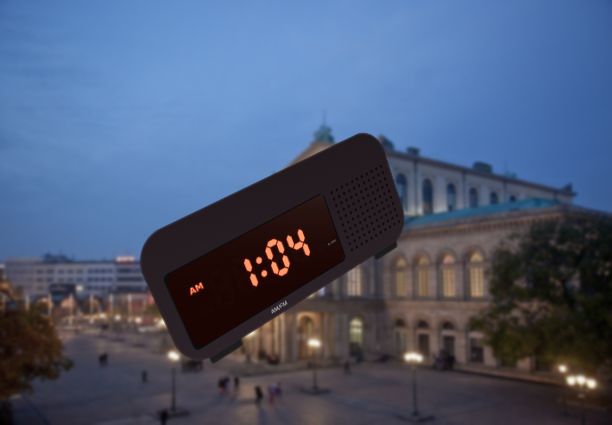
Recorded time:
h=1 m=4
